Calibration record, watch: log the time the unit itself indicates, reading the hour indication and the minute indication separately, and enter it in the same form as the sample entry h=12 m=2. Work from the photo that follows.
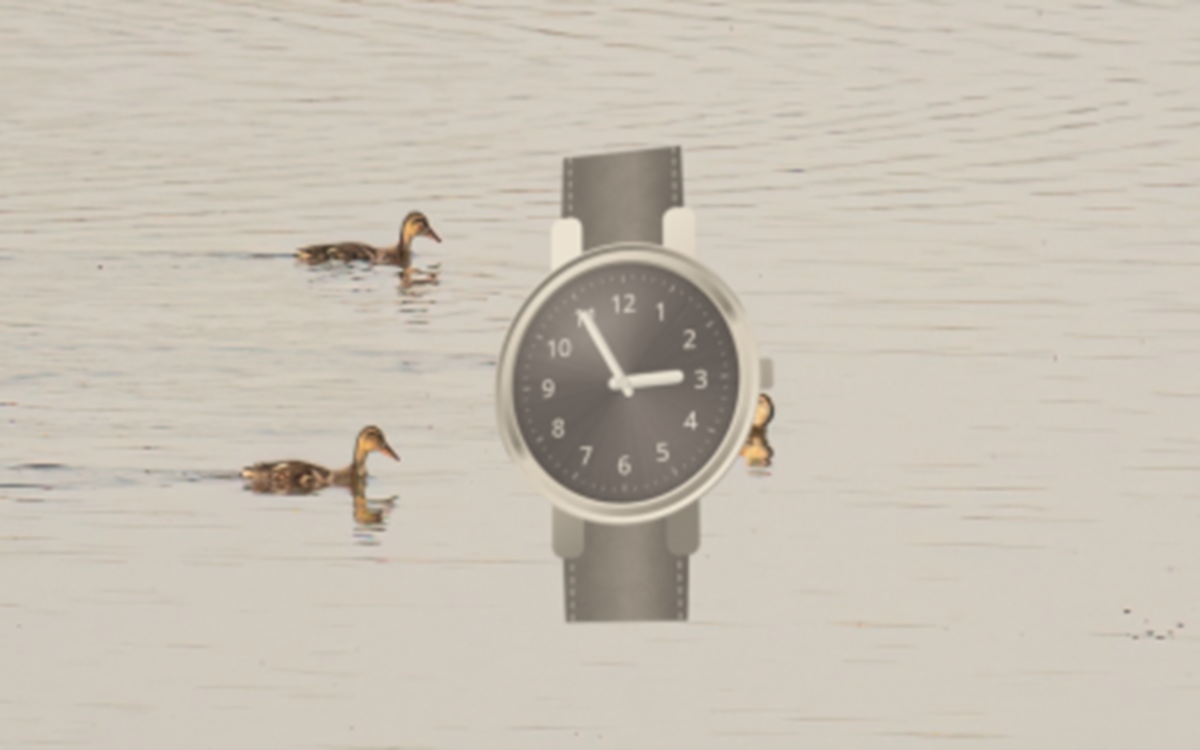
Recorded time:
h=2 m=55
